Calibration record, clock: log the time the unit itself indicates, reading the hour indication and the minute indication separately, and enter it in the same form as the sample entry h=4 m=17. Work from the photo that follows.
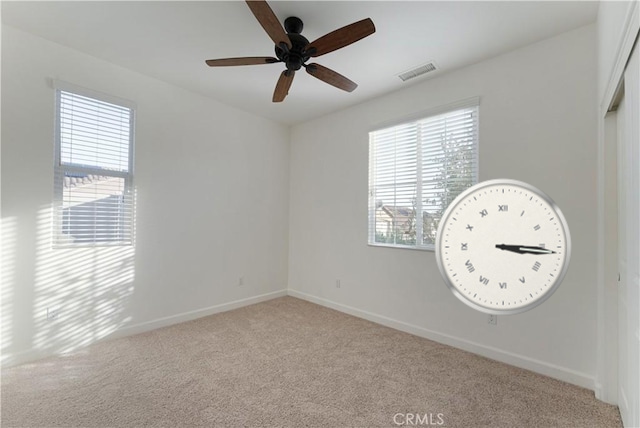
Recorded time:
h=3 m=16
